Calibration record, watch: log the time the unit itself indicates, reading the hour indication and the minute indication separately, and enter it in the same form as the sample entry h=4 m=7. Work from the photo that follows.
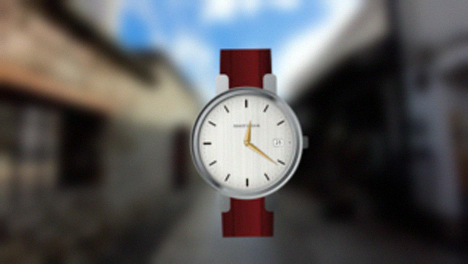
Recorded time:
h=12 m=21
